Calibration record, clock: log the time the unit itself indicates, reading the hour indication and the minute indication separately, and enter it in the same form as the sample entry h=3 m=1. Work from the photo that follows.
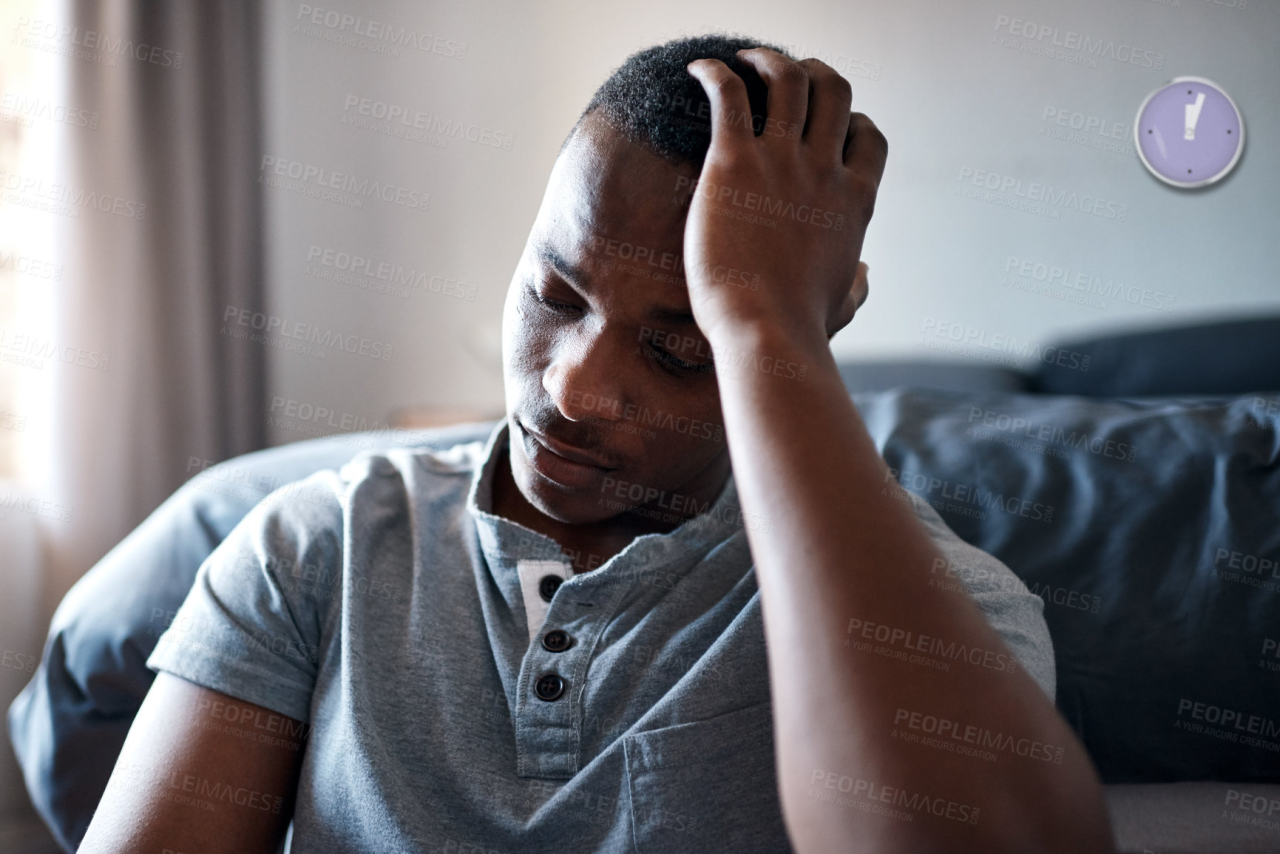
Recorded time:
h=12 m=3
